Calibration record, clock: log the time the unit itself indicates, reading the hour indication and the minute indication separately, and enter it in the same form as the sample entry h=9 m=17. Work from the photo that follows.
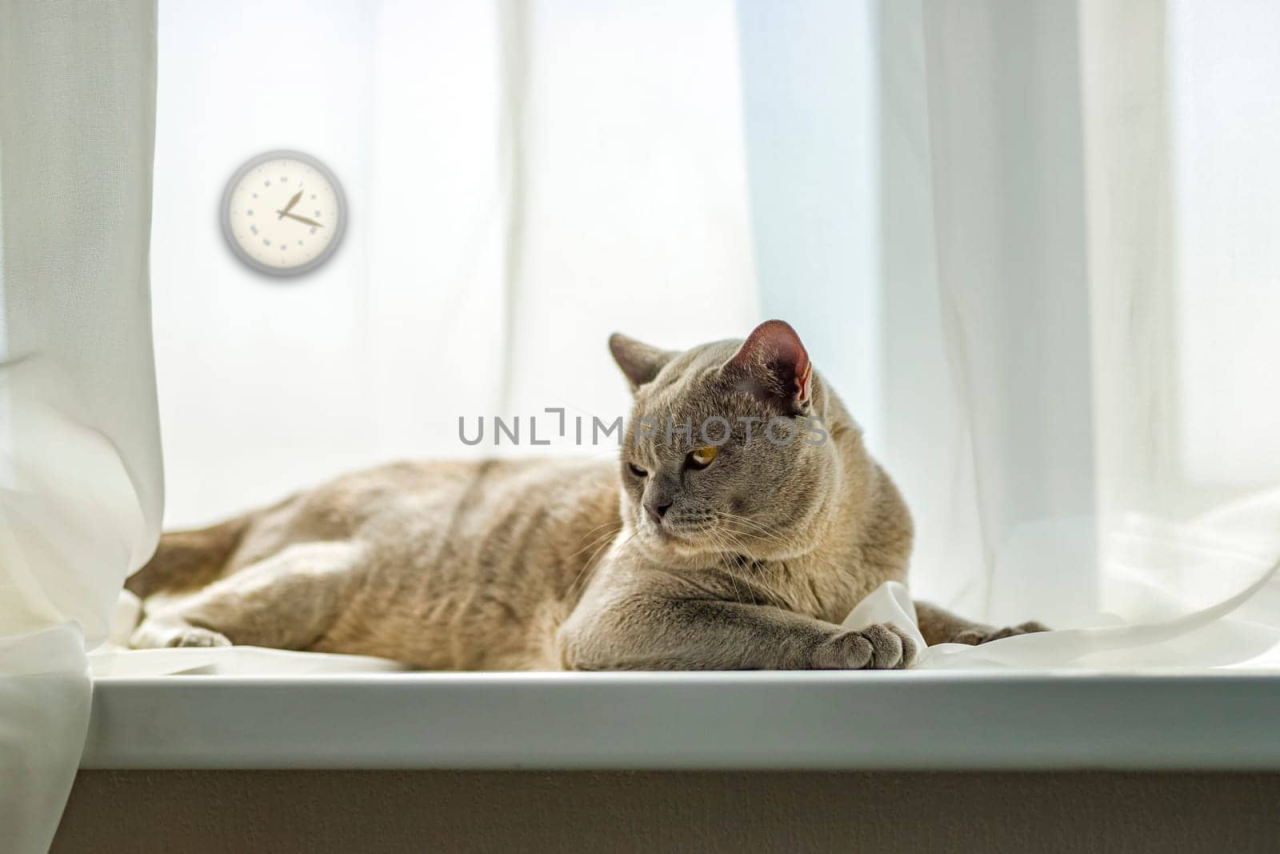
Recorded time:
h=1 m=18
